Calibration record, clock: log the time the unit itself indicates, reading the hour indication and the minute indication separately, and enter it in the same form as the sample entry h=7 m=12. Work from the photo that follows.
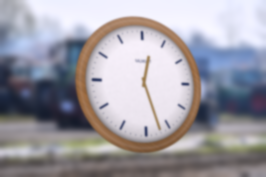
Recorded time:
h=12 m=27
